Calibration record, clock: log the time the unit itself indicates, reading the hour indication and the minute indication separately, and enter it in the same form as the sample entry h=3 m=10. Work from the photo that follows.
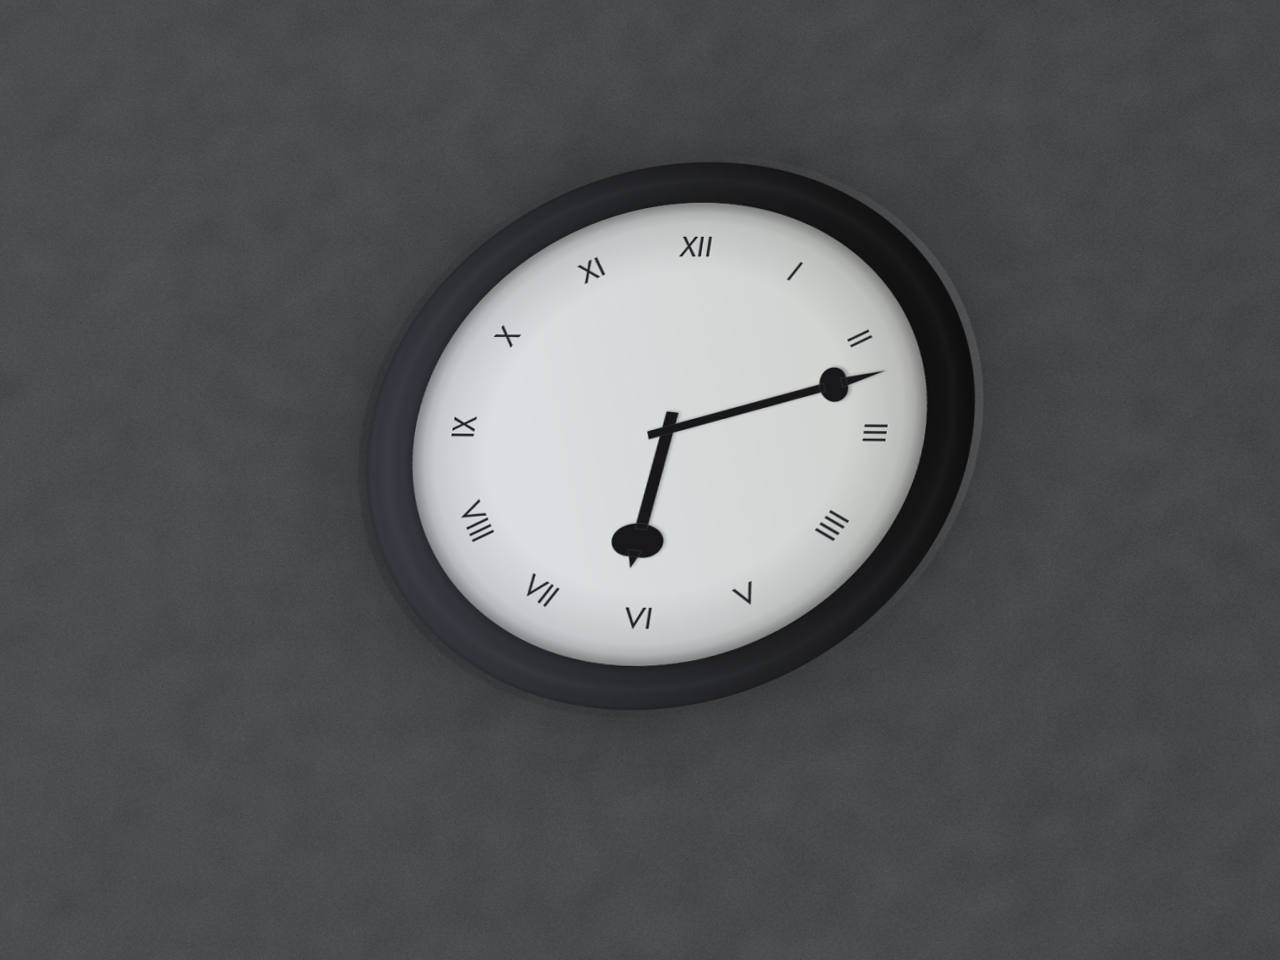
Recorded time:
h=6 m=12
